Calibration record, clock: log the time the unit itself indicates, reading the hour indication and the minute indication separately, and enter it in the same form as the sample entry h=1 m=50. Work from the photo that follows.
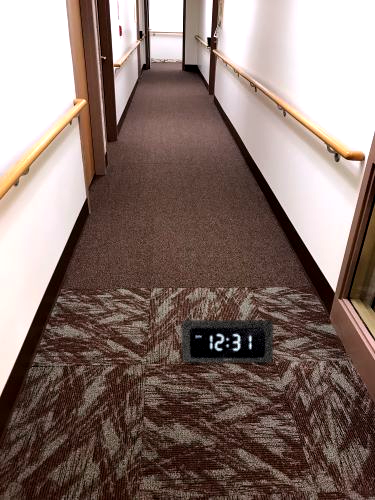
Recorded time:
h=12 m=31
